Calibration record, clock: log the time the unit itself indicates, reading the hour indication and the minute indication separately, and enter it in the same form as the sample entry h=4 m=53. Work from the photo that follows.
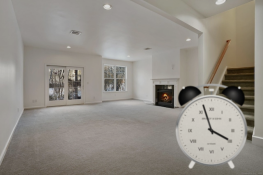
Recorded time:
h=3 m=57
